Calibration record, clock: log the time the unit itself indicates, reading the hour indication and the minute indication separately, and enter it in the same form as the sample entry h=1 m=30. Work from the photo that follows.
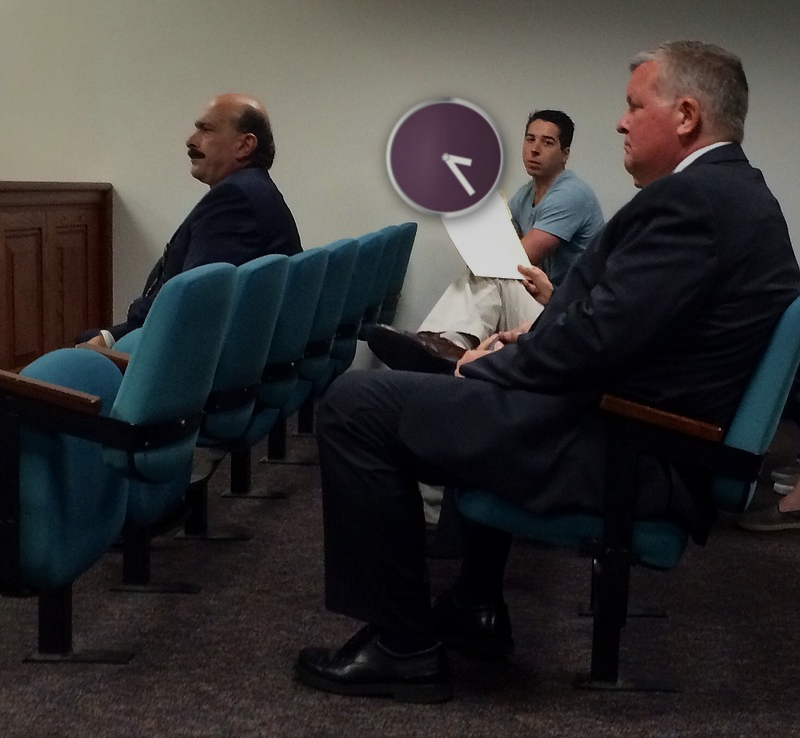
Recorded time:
h=3 m=24
